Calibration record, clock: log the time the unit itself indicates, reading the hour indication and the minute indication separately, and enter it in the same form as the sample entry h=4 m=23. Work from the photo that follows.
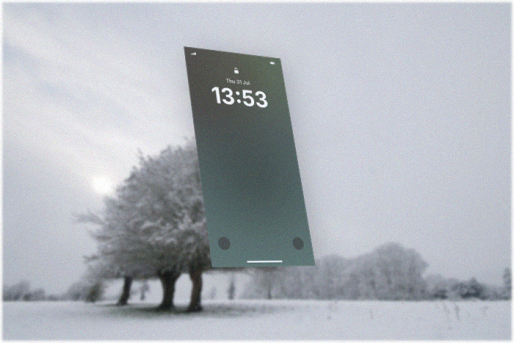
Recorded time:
h=13 m=53
